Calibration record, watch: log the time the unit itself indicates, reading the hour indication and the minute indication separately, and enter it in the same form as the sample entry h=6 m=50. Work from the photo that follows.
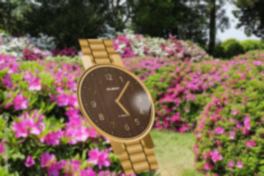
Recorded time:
h=5 m=8
